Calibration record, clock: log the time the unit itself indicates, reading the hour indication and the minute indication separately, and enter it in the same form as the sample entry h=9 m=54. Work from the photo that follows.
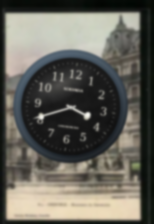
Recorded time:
h=3 m=41
